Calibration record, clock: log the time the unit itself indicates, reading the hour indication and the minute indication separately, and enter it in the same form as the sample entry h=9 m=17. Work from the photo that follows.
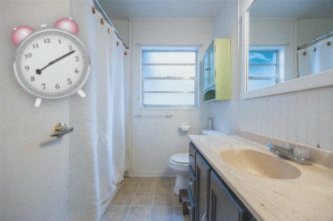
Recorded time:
h=8 m=12
